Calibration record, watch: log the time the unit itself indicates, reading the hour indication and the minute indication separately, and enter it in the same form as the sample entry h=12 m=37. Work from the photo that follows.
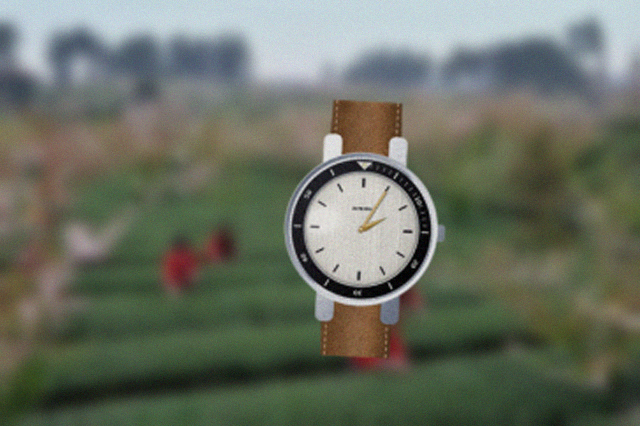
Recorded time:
h=2 m=5
